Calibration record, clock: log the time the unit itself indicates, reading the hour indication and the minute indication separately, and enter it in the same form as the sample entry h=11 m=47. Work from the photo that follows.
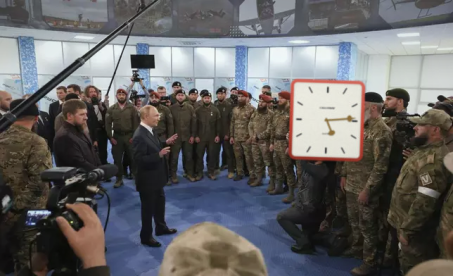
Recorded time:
h=5 m=14
